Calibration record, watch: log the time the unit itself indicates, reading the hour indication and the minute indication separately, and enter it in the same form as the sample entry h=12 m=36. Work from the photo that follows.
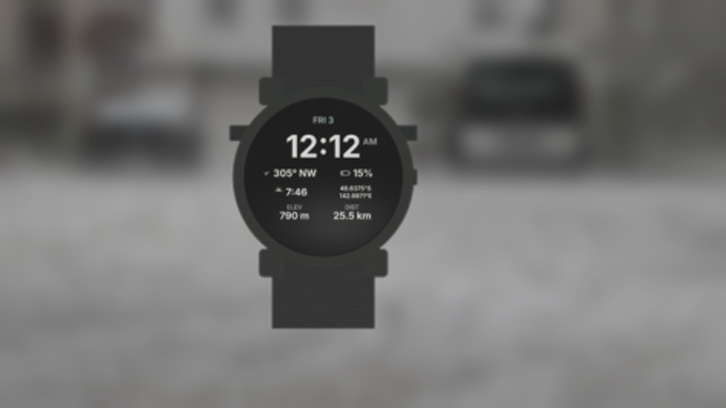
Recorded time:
h=12 m=12
